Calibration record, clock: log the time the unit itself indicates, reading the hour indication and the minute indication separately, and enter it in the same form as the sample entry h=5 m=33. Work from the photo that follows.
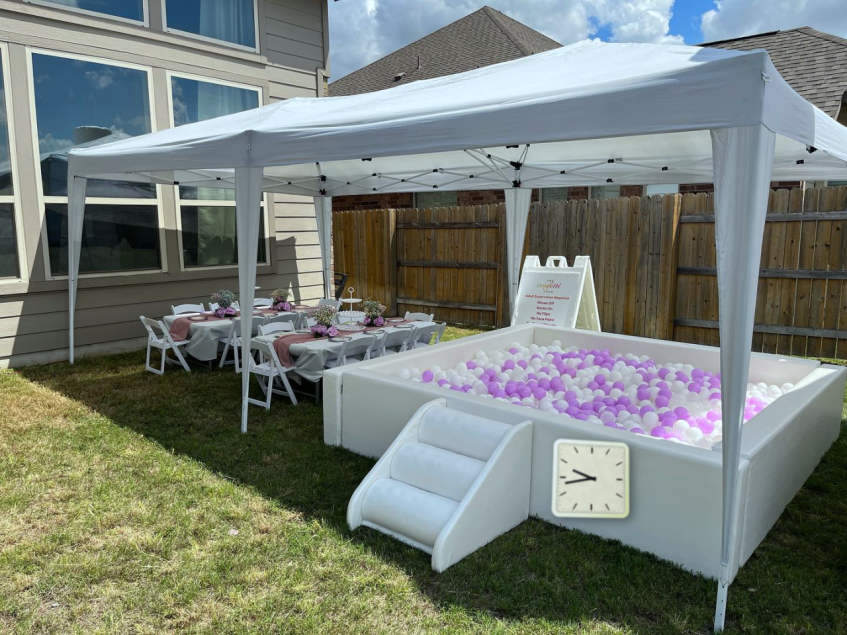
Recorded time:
h=9 m=43
